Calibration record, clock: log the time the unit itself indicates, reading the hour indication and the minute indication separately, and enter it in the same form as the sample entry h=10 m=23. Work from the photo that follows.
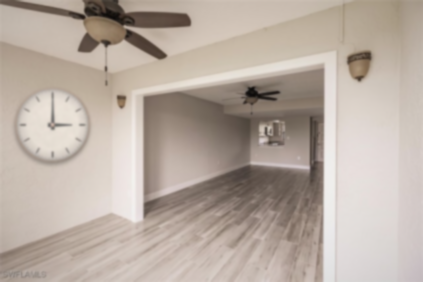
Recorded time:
h=3 m=0
